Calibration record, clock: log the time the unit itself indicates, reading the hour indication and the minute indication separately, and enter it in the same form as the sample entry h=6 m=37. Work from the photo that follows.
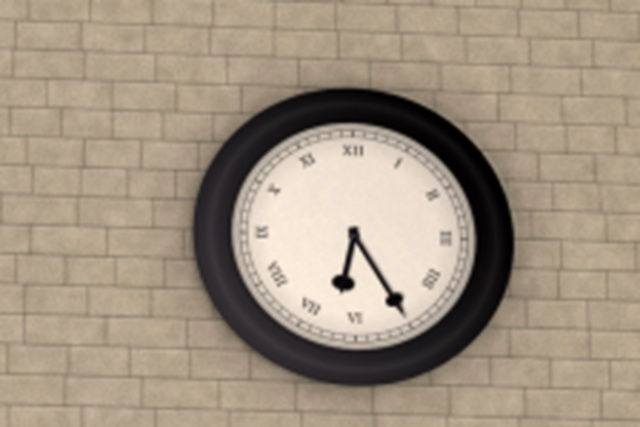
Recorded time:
h=6 m=25
